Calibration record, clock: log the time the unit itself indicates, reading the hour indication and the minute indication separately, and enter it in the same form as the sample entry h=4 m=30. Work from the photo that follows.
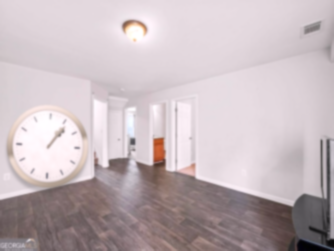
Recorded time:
h=1 m=6
